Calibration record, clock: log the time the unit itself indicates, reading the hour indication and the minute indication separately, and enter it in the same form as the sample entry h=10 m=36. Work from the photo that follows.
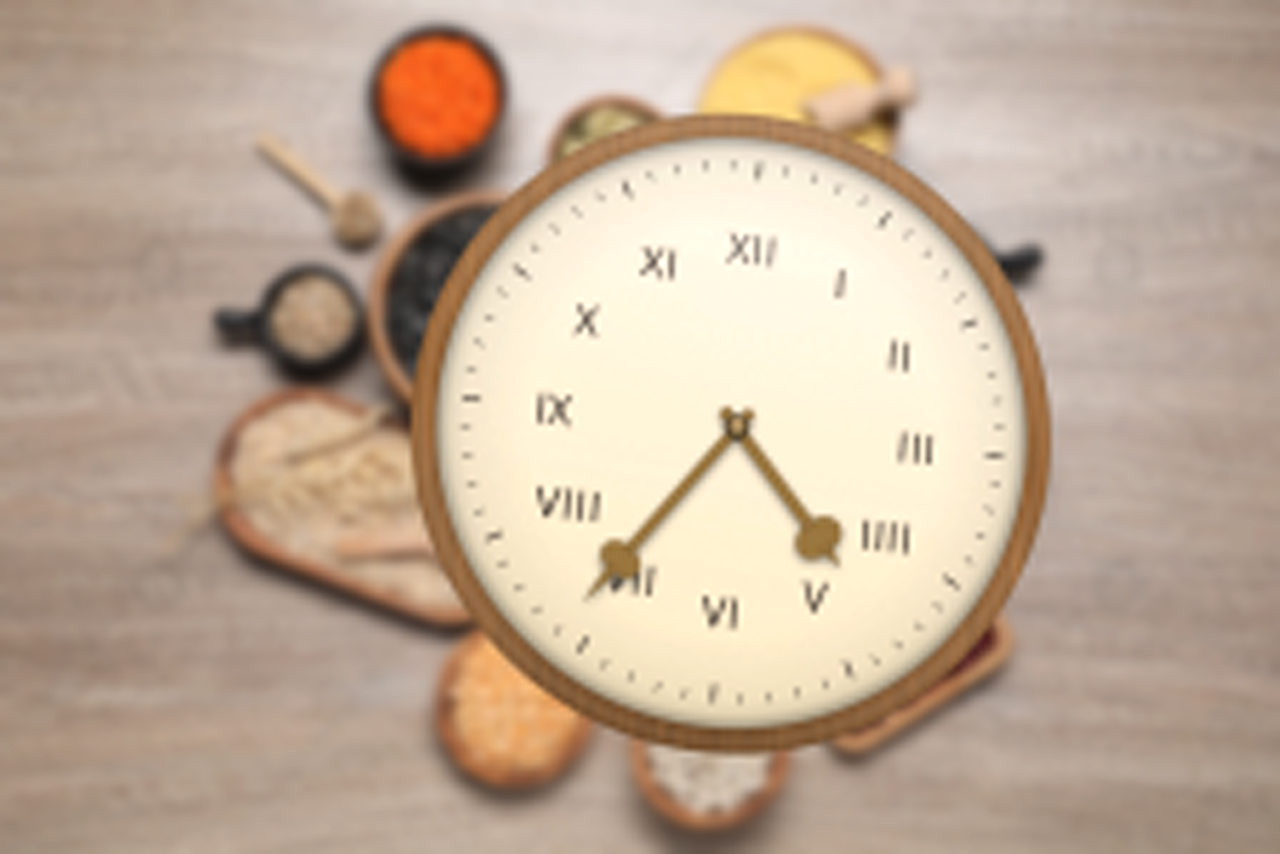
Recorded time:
h=4 m=36
